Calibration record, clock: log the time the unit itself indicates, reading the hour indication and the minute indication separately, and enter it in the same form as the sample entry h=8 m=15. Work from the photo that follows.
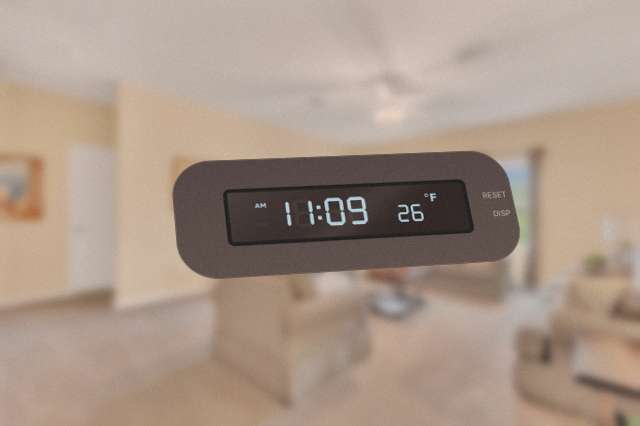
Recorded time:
h=11 m=9
